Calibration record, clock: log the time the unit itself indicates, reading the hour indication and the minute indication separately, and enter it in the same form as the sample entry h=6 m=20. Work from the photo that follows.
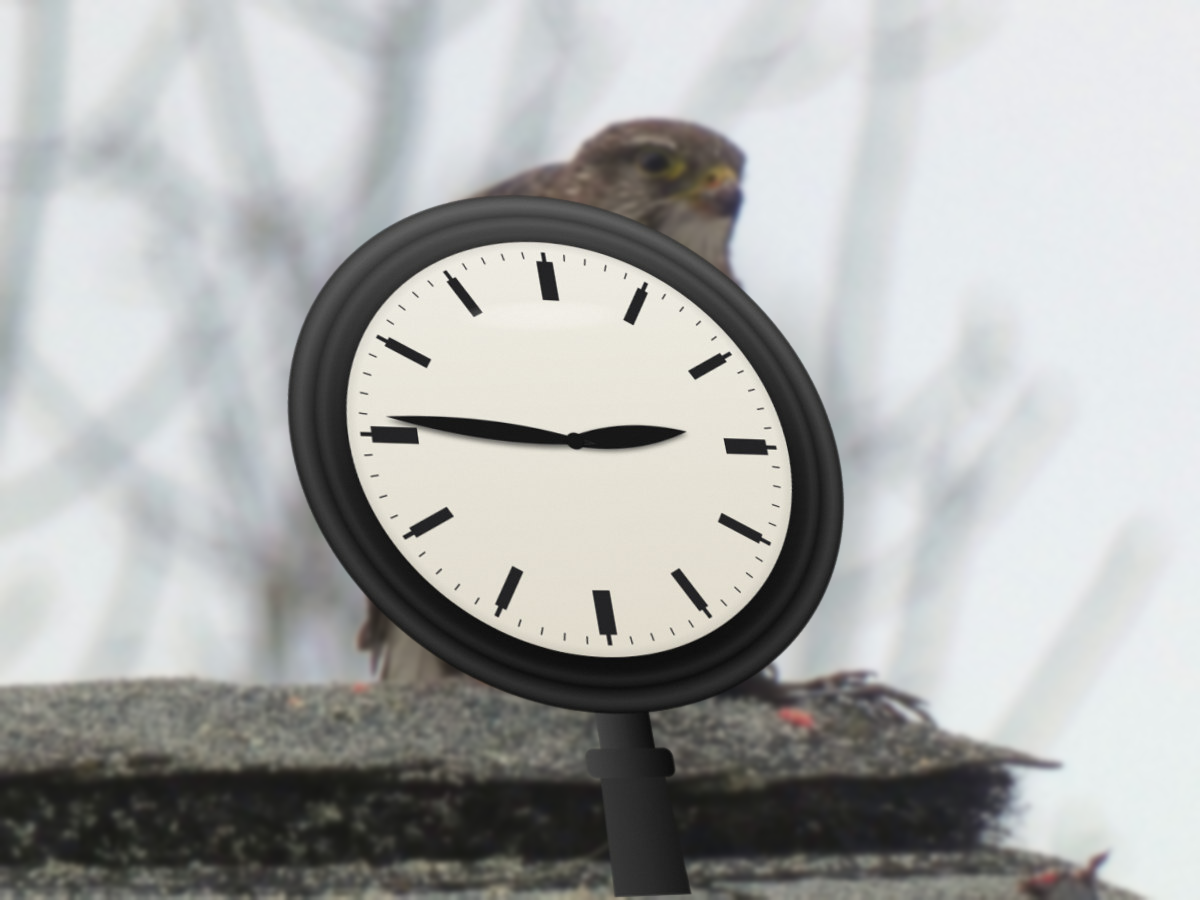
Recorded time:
h=2 m=46
